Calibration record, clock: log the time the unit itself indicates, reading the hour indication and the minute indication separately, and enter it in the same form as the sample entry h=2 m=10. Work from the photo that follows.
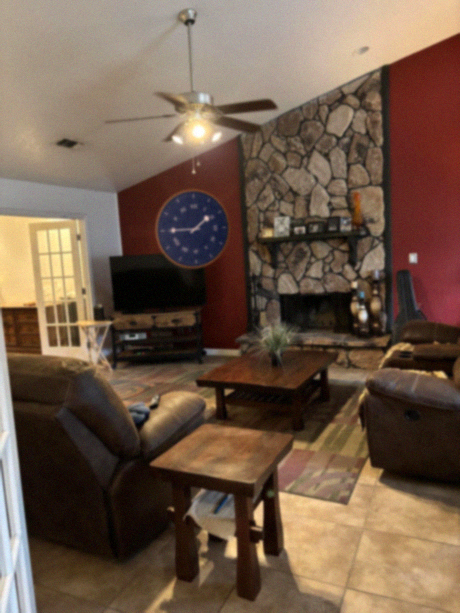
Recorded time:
h=1 m=45
